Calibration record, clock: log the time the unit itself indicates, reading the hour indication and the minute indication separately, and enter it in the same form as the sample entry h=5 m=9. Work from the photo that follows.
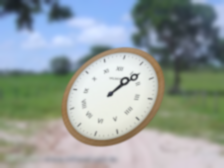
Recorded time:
h=1 m=7
